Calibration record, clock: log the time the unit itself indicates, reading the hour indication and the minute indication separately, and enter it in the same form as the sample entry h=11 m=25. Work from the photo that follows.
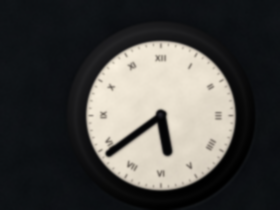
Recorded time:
h=5 m=39
